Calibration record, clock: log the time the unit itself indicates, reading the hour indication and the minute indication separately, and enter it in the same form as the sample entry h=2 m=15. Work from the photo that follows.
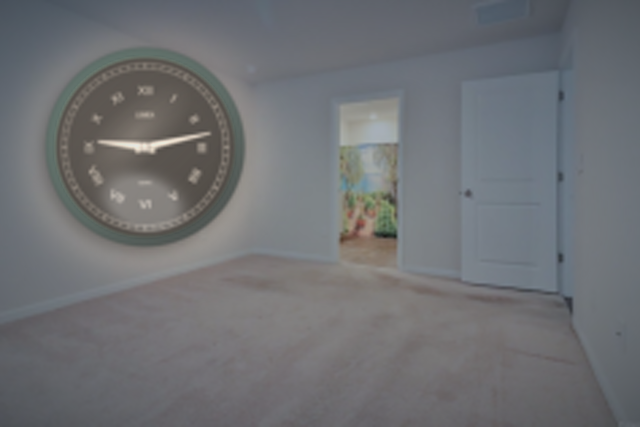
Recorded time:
h=9 m=13
